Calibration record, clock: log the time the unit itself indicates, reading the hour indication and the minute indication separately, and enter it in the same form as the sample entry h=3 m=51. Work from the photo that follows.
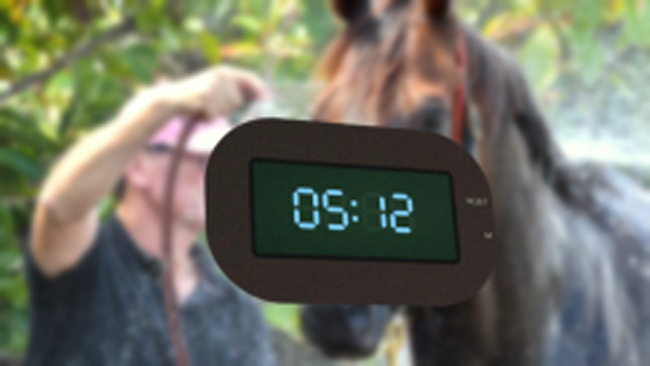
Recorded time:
h=5 m=12
